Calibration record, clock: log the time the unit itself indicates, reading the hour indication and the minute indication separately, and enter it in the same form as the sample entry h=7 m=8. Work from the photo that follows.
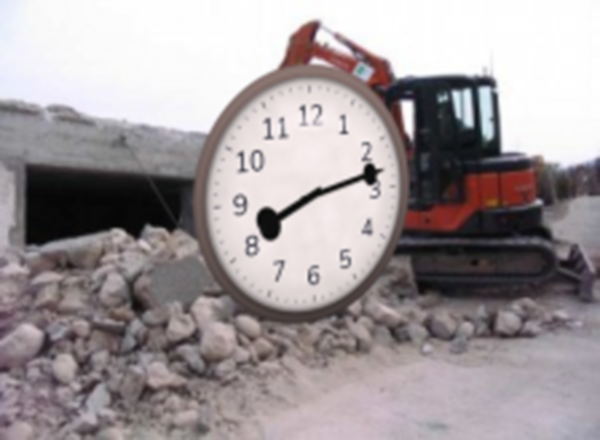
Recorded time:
h=8 m=13
